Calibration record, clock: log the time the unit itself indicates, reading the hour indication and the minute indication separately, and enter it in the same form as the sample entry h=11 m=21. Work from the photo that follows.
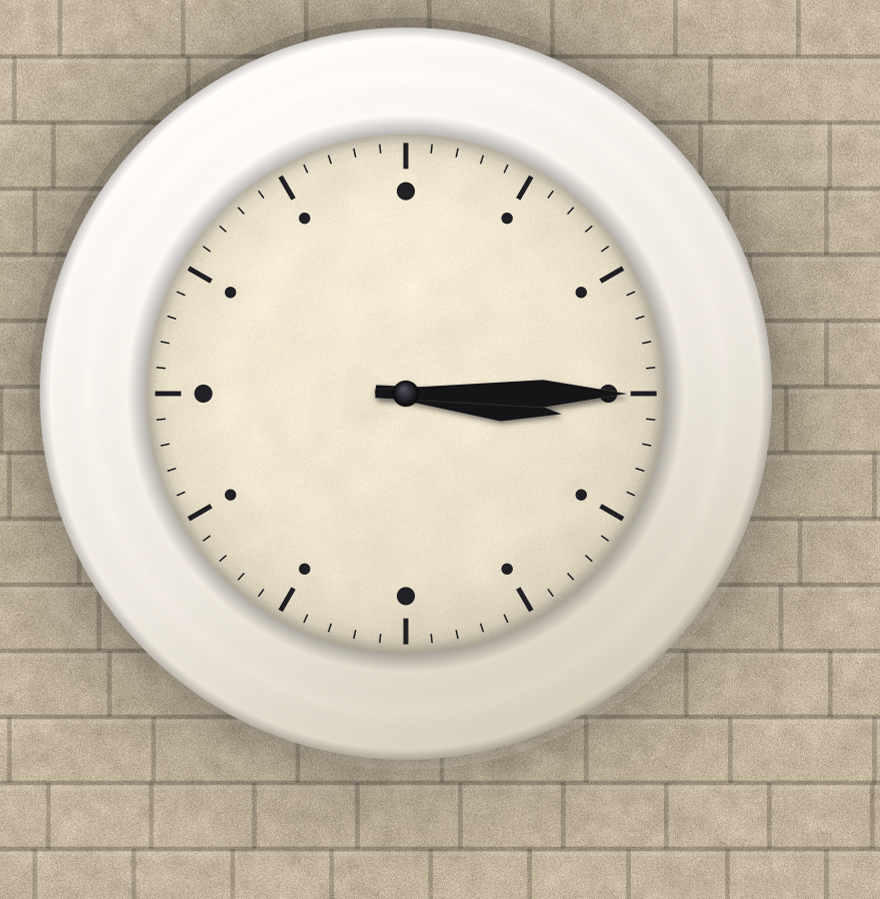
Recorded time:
h=3 m=15
